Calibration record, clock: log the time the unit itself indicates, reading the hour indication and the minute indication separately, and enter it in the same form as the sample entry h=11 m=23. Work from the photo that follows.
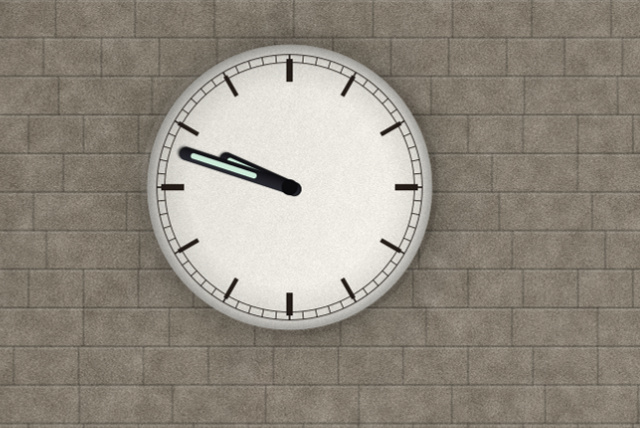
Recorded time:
h=9 m=48
